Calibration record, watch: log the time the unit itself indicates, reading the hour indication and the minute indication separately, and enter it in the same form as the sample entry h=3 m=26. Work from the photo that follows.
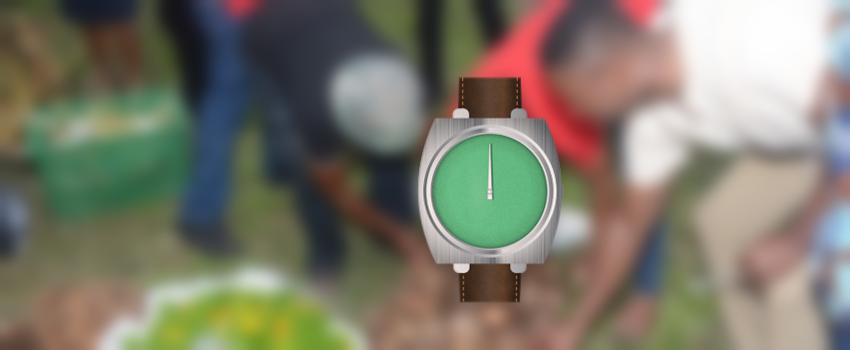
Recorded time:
h=12 m=0
